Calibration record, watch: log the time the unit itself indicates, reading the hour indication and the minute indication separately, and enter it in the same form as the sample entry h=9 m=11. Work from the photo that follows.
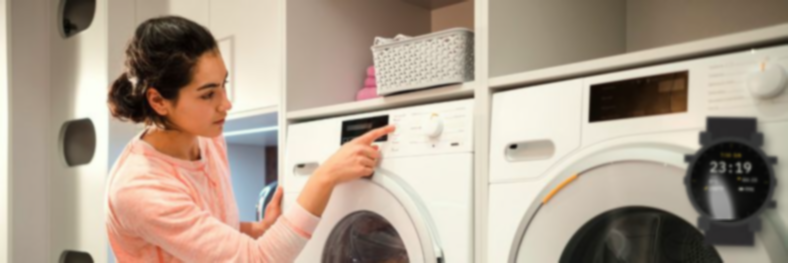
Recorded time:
h=23 m=19
